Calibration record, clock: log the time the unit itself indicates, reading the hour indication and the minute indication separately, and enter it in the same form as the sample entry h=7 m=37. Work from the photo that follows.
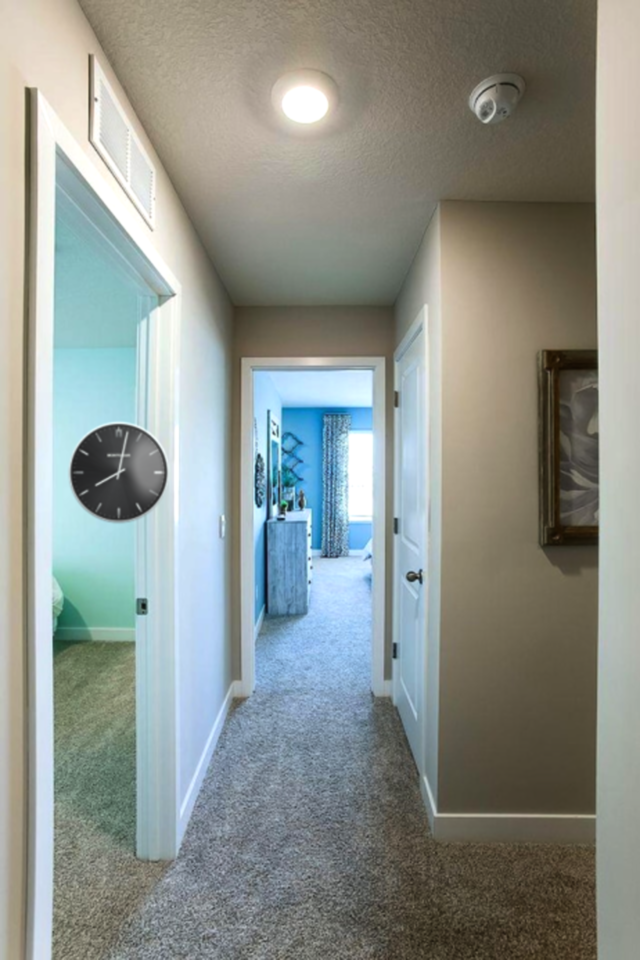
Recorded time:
h=8 m=2
